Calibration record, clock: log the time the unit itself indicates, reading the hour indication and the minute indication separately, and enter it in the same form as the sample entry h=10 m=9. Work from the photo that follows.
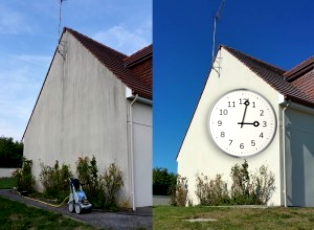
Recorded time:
h=3 m=2
